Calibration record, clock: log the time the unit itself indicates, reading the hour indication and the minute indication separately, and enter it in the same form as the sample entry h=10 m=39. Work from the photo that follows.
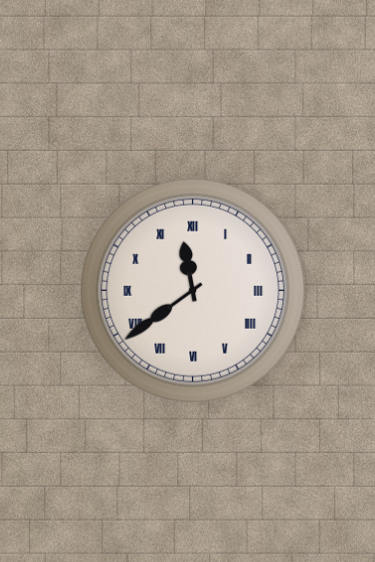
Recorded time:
h=11 m=39
